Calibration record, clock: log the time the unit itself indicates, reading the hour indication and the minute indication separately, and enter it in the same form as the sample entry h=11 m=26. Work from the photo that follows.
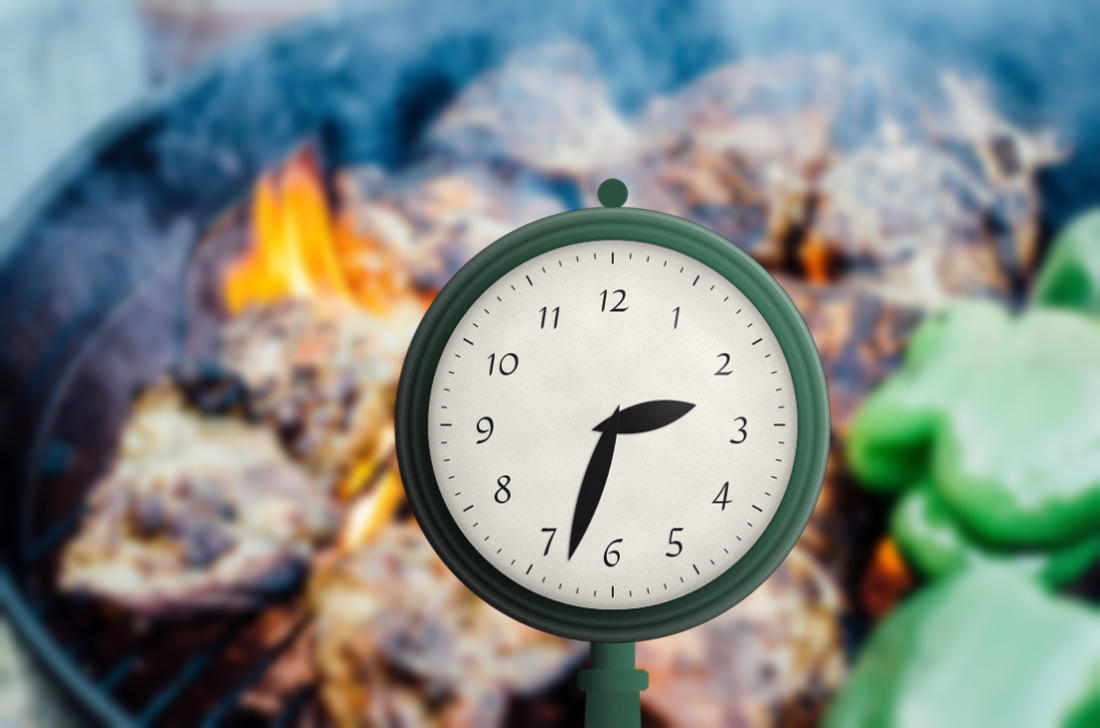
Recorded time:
h=2 m=33
